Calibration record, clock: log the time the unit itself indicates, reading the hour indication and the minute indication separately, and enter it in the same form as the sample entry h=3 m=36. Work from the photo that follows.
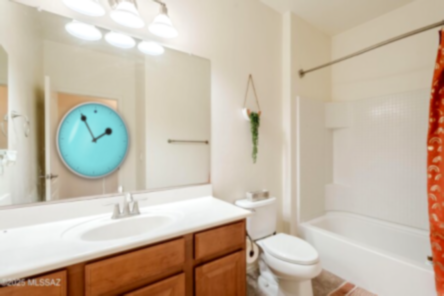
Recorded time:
h=1 m=55
